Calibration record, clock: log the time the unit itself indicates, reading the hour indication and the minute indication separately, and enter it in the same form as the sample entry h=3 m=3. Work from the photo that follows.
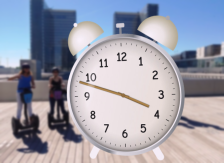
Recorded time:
h=3 m=48
